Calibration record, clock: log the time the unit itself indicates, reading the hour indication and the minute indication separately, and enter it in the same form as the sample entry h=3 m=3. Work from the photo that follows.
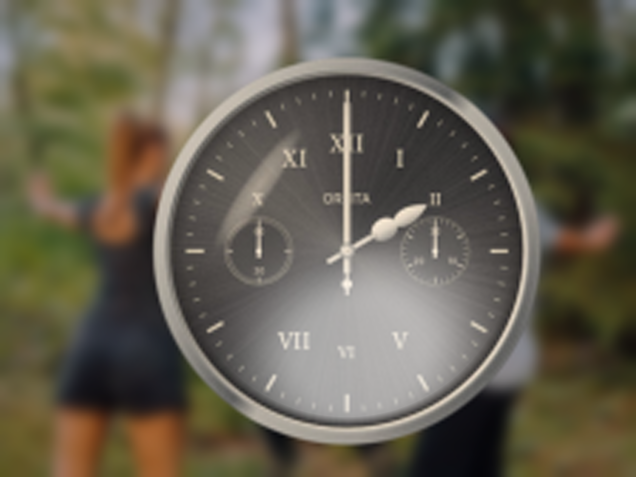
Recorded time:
h=2 m=0
